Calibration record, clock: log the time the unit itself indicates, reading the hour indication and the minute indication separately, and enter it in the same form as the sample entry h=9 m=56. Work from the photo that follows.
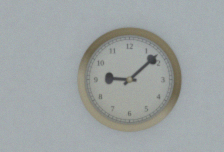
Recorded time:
h=9 m=8
